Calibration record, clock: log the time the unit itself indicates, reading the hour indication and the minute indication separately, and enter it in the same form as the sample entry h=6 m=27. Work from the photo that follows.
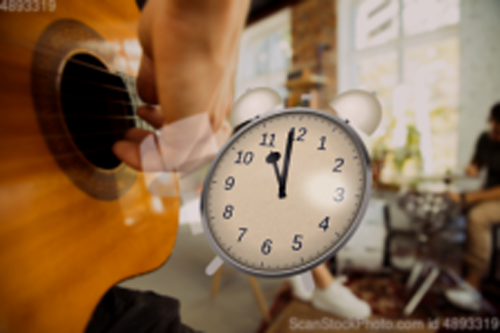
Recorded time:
h=10 m=59
